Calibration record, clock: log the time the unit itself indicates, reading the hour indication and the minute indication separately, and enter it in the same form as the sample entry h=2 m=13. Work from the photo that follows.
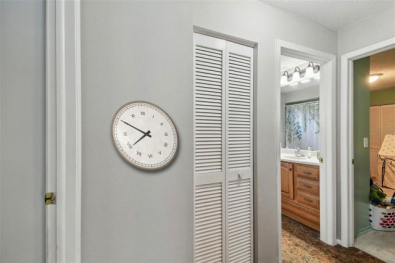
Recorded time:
h=7 m=50
